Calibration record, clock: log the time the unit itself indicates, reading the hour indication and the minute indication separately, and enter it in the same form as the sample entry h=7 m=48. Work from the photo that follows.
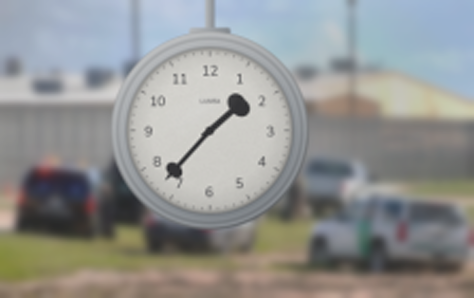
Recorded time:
h=1 m=37
